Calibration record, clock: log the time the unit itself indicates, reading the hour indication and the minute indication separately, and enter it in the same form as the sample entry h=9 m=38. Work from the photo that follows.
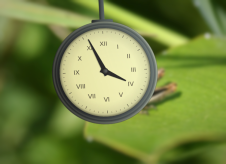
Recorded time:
h=3 m=56
